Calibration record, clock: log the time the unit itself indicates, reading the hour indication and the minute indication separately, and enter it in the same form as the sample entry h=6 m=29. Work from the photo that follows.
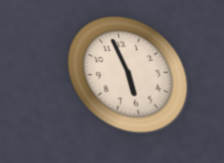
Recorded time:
h=5 m=58
